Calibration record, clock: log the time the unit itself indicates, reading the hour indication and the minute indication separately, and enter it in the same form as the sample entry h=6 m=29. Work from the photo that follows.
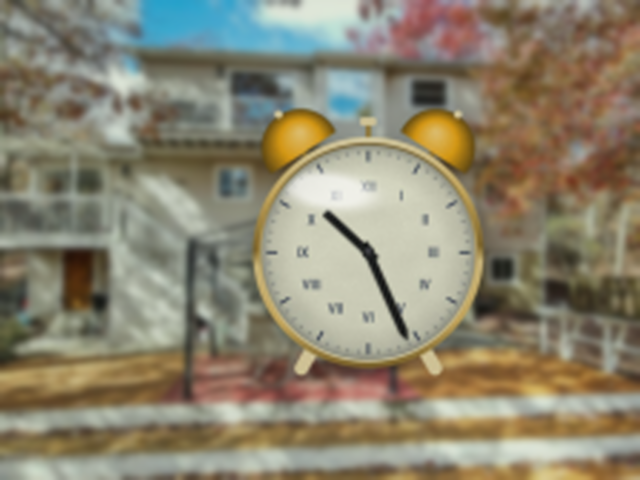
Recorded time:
h=10 m=26
